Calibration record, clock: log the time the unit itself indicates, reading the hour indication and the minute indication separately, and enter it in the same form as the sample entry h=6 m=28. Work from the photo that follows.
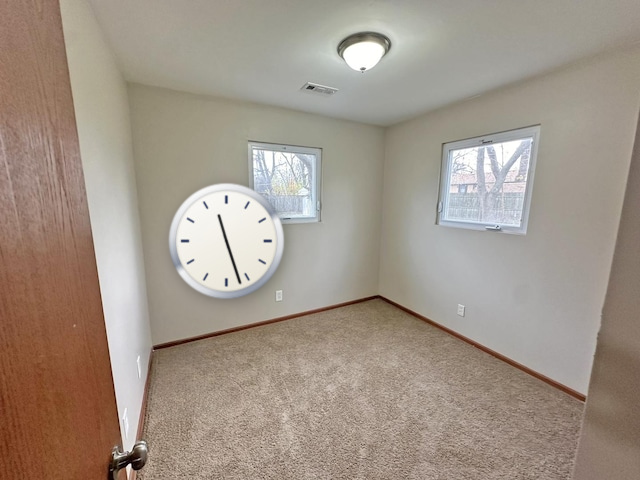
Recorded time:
h=11 m=27
